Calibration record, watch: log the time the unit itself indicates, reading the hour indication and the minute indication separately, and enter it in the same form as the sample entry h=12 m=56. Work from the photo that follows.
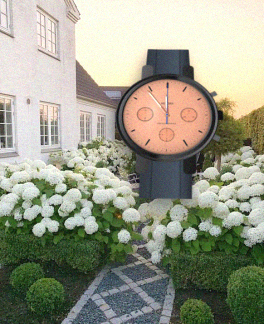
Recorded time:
h=11 m=54
